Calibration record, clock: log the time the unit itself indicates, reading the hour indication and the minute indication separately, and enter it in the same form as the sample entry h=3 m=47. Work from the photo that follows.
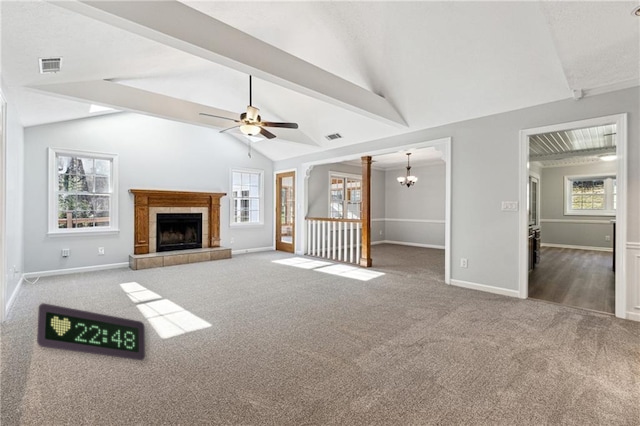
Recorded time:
h=22 m=48
